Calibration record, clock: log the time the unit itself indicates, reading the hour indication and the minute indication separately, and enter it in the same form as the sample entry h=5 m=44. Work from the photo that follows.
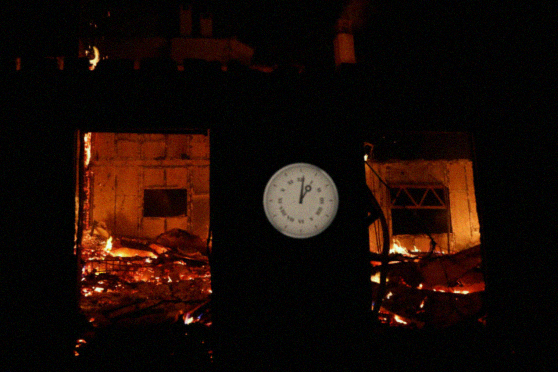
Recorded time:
h=1 m=1
